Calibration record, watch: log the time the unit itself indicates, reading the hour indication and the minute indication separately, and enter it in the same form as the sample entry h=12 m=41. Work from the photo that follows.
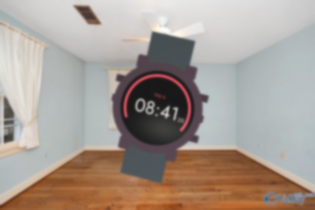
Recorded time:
h=8 m=41
